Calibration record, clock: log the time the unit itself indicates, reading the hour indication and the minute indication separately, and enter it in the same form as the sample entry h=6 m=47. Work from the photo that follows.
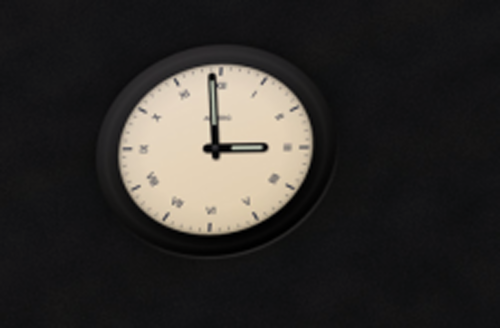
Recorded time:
h=2 m=59
